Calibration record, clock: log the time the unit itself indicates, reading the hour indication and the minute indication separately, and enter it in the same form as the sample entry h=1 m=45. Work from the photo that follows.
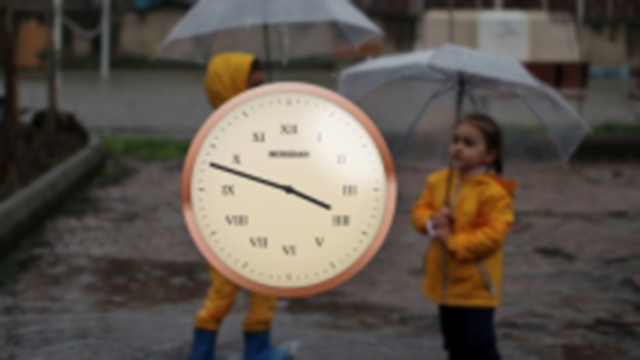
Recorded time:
h=3 m=48
